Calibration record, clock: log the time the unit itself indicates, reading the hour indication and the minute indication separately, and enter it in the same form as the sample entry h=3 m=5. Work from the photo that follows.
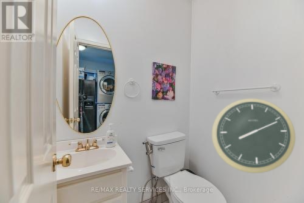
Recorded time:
h=8 m=11
